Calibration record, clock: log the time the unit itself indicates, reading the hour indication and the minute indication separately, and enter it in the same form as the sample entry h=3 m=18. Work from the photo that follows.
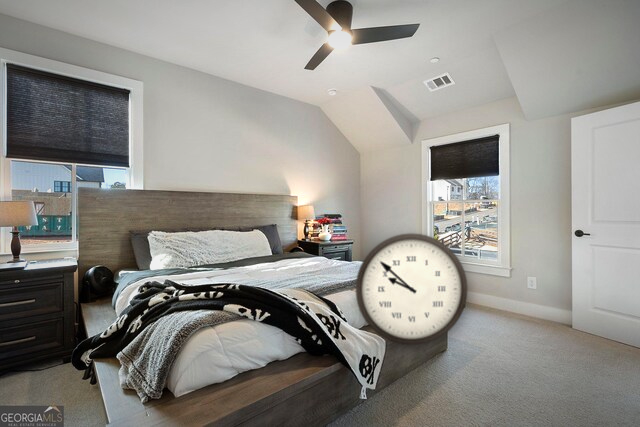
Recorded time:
h=9 m=52
